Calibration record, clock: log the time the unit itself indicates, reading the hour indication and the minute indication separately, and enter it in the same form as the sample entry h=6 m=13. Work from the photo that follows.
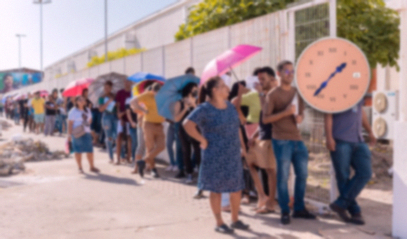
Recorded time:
h=1 m=37
